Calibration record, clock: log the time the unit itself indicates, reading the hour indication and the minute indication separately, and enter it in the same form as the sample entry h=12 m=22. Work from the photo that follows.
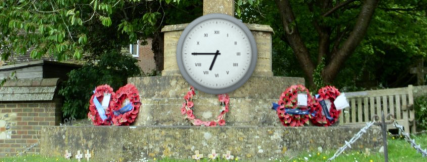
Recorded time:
h=6 m=45
